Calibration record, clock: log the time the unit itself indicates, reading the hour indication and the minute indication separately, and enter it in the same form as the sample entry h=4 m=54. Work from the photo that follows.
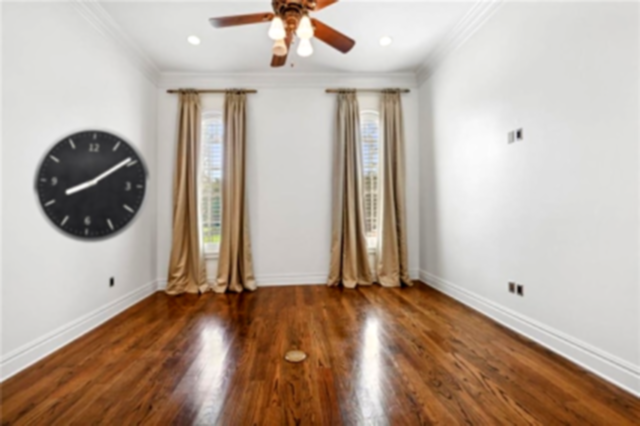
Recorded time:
h=8 m=9
